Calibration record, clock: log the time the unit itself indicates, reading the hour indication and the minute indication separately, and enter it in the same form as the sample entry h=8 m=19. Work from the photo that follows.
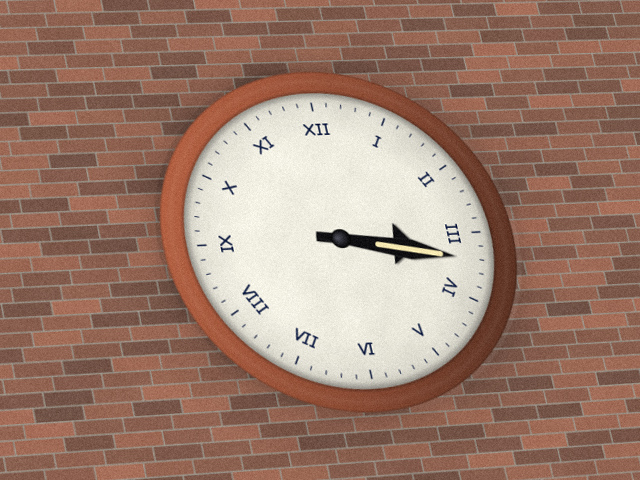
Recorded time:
h=3 m=17
